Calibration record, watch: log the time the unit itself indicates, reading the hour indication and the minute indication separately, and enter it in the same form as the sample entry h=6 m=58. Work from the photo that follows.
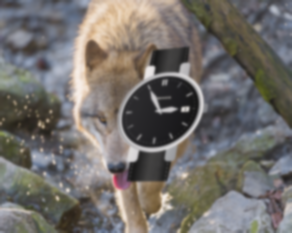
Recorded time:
h=2 m=55
